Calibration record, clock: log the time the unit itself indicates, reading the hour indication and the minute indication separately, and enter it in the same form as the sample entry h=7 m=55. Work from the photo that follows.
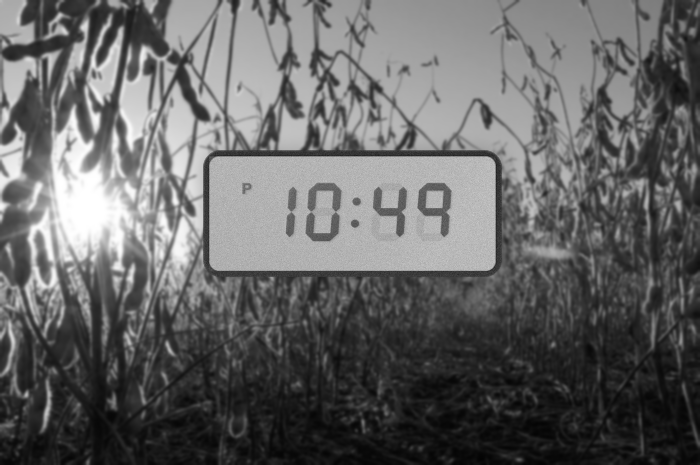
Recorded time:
h=10 m=49
